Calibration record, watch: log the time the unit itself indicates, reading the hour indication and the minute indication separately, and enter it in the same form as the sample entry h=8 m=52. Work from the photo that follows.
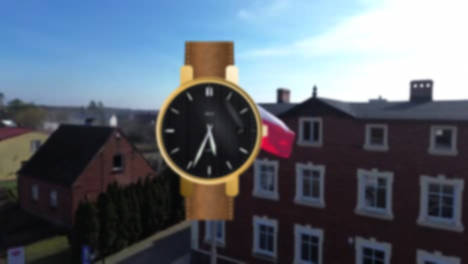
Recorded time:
h=5 m=34
